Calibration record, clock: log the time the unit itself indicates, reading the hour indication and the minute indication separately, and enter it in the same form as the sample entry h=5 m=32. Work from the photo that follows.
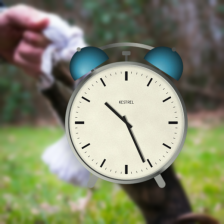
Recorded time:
h=10 m=26
